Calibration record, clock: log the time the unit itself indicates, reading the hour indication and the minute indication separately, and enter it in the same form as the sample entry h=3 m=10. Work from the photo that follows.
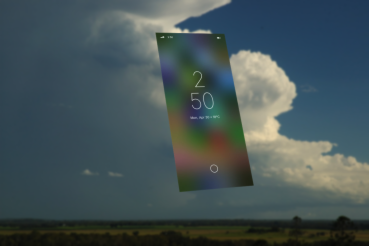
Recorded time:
h=2 m=50
